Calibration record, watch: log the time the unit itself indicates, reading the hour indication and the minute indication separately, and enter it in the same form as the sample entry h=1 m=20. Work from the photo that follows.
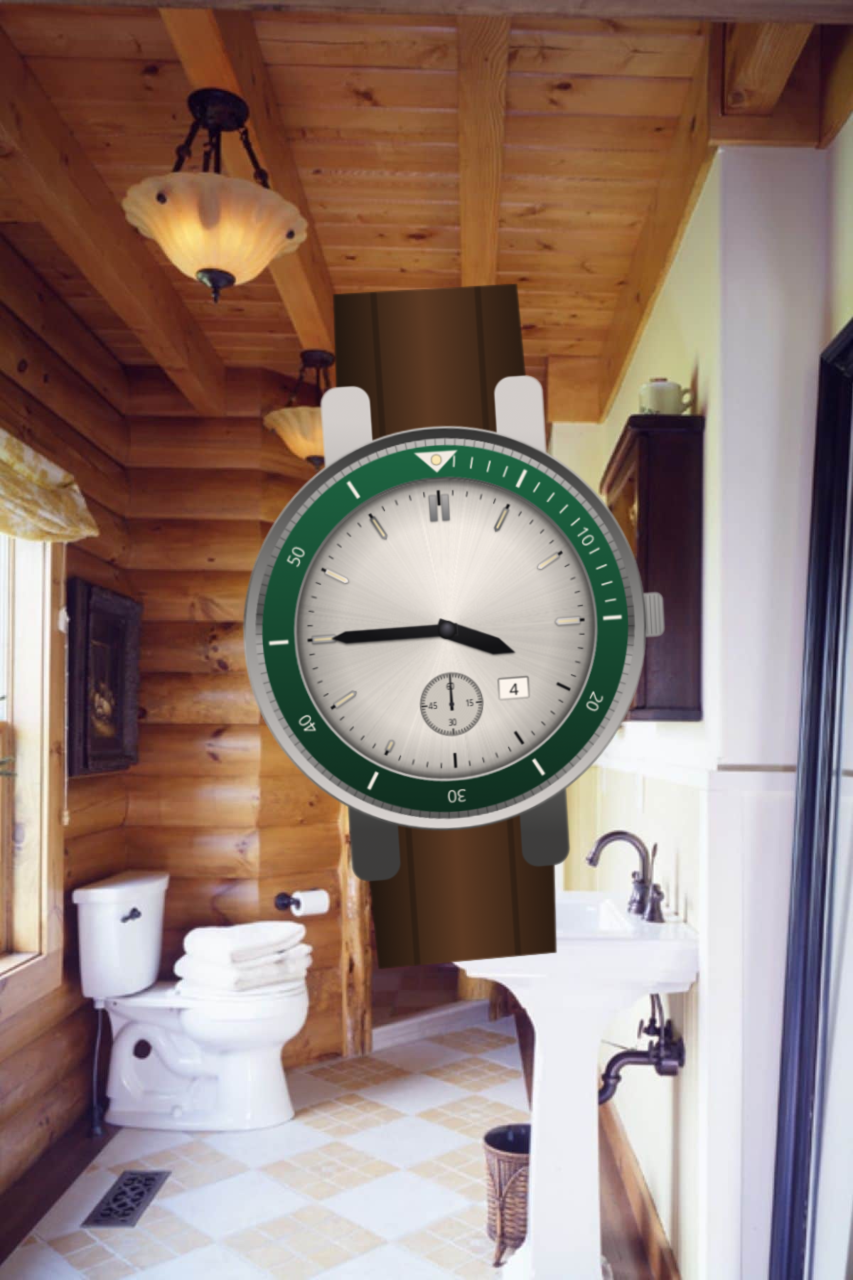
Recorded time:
h=3 m=45
